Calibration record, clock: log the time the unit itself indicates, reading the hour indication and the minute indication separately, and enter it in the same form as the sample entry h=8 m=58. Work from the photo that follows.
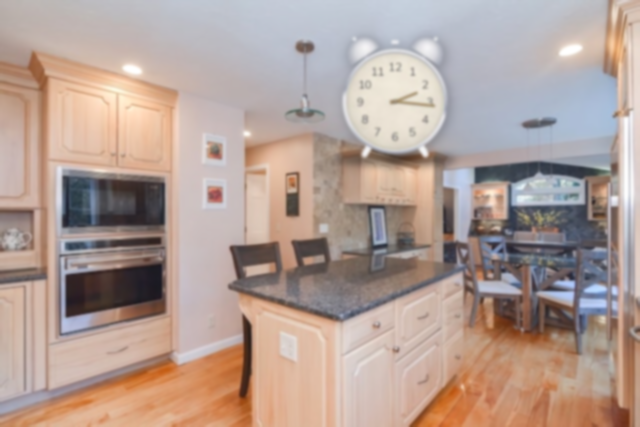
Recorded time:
h=2 m=16
